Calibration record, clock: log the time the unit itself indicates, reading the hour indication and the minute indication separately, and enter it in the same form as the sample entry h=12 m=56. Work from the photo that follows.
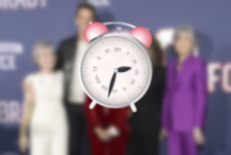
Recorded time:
h=2 m=32
